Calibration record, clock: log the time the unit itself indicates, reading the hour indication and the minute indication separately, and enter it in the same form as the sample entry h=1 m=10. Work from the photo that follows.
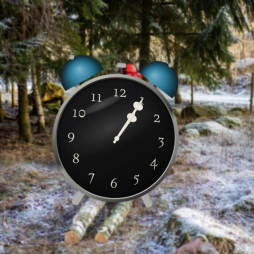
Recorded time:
h=1 m=5
